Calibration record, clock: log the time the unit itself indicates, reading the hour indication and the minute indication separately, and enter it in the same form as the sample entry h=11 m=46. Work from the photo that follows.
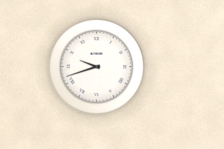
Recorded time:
h=9 m=42
